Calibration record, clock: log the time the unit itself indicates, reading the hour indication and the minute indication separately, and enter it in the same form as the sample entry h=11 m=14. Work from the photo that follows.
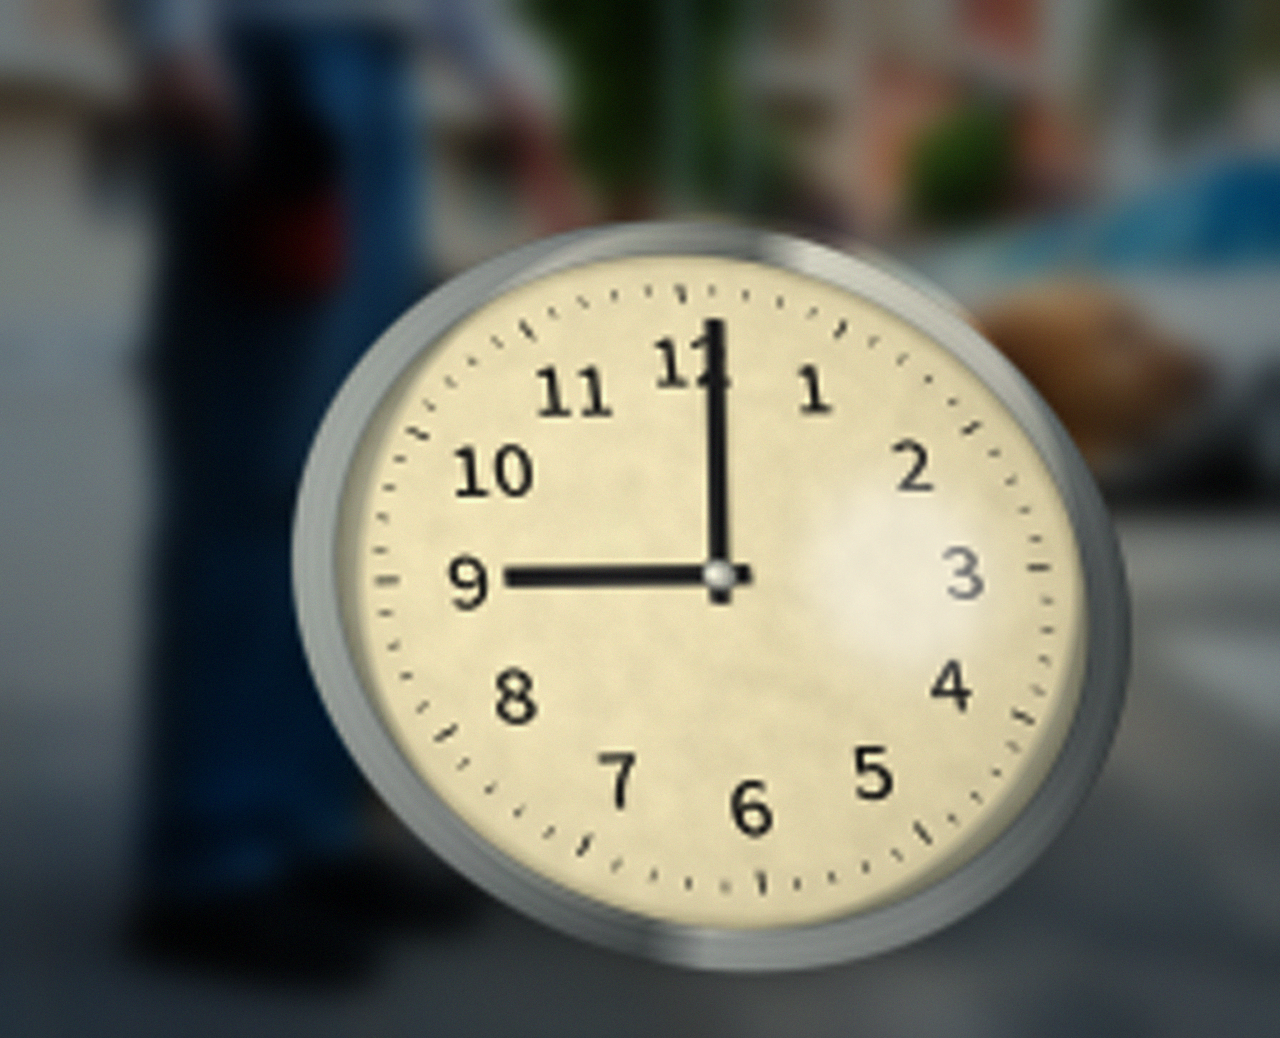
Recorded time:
h=9 m=1
